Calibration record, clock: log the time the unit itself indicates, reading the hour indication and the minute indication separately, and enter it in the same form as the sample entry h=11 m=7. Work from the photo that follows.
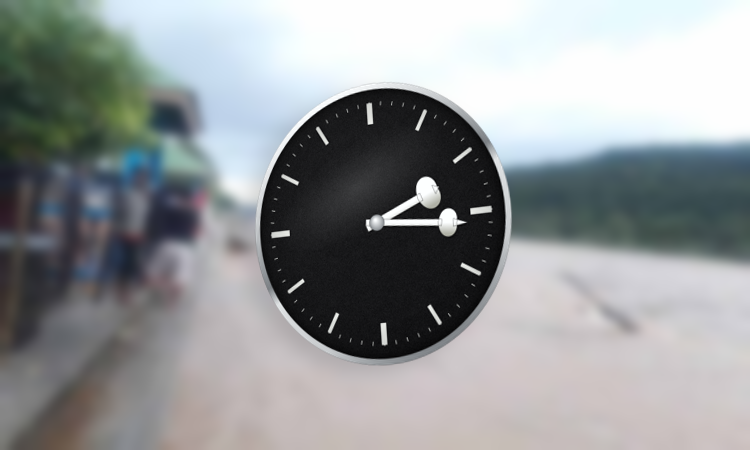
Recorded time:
h=2 m=16
